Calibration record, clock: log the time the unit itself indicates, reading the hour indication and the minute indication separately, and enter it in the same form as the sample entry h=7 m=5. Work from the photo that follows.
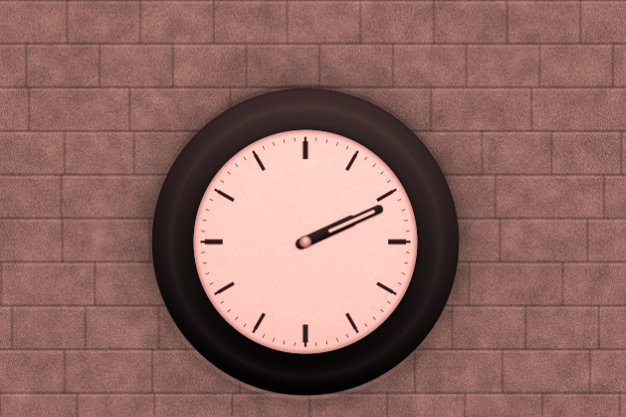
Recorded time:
h=2 m=11
